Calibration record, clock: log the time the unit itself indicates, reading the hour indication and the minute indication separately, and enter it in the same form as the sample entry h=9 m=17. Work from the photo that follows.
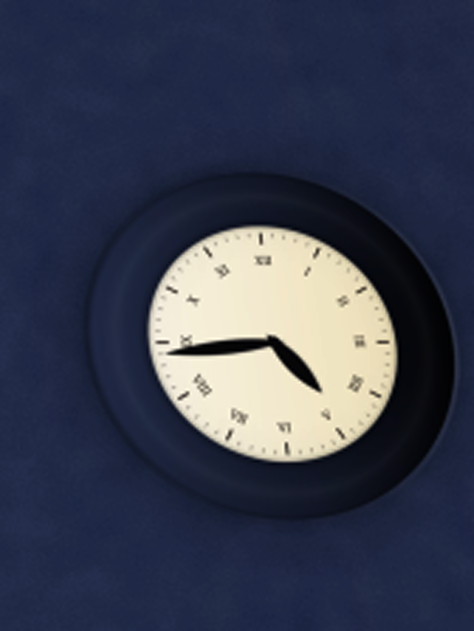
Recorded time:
h=4 m=44
